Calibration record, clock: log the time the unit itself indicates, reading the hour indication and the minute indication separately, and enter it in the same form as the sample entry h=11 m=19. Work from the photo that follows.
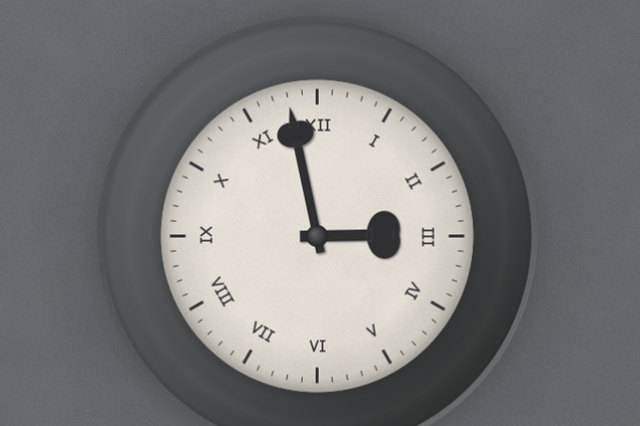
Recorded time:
h=2 m=58
